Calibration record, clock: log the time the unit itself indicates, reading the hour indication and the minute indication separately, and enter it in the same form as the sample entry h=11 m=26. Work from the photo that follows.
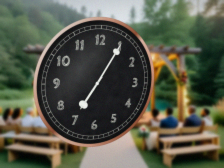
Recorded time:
h=7 m=5
